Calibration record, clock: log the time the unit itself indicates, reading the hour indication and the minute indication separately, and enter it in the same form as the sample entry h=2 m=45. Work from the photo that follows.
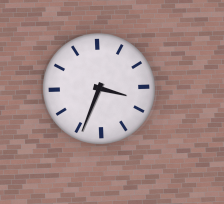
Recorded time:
h=3 m=34
